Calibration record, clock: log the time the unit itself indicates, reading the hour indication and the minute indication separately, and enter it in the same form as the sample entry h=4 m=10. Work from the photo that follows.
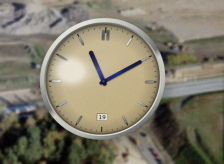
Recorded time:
h=11 m=10
